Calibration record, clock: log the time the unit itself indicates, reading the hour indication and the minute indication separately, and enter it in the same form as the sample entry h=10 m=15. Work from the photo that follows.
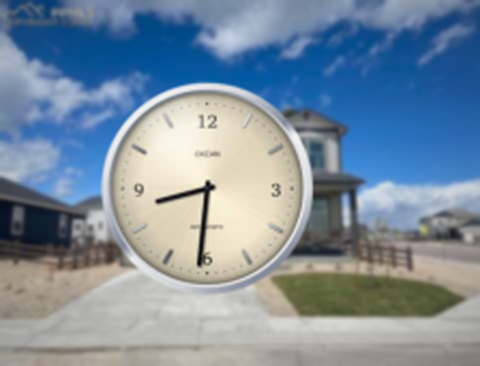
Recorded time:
h=8 m=31
